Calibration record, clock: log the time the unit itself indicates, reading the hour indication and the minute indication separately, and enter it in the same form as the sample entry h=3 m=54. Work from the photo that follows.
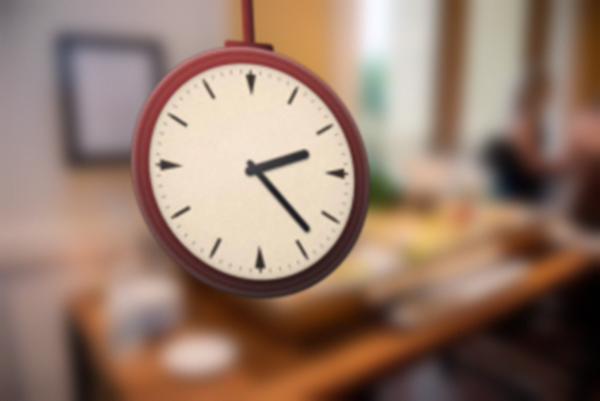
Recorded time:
h=2 m=23
